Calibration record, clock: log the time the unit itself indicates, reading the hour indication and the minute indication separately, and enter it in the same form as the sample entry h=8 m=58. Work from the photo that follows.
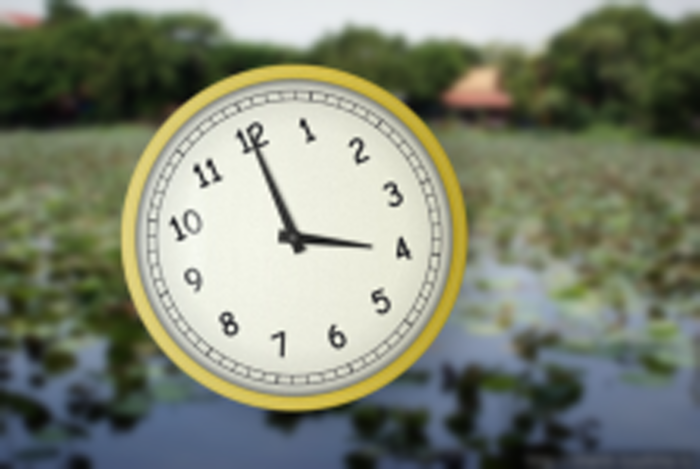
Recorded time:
h=4 m=0
